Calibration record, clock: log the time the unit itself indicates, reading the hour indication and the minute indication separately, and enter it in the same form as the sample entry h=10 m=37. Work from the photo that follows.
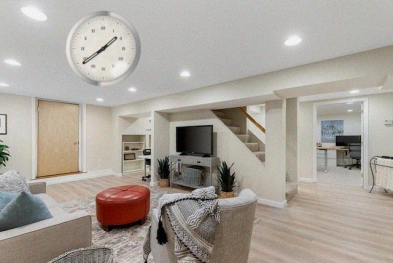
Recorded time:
h=1 m=39
